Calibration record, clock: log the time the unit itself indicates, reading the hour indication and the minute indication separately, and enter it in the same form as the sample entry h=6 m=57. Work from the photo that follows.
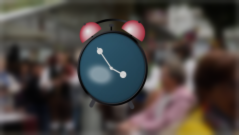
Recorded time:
h=3 m=54
